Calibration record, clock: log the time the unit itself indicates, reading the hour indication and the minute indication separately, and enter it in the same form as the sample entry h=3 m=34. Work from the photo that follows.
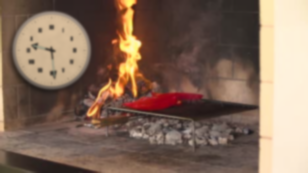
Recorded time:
h=9 m=29
